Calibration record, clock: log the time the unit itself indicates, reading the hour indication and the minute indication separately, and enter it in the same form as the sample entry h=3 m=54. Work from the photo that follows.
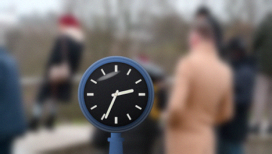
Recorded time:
h=2 m=34
